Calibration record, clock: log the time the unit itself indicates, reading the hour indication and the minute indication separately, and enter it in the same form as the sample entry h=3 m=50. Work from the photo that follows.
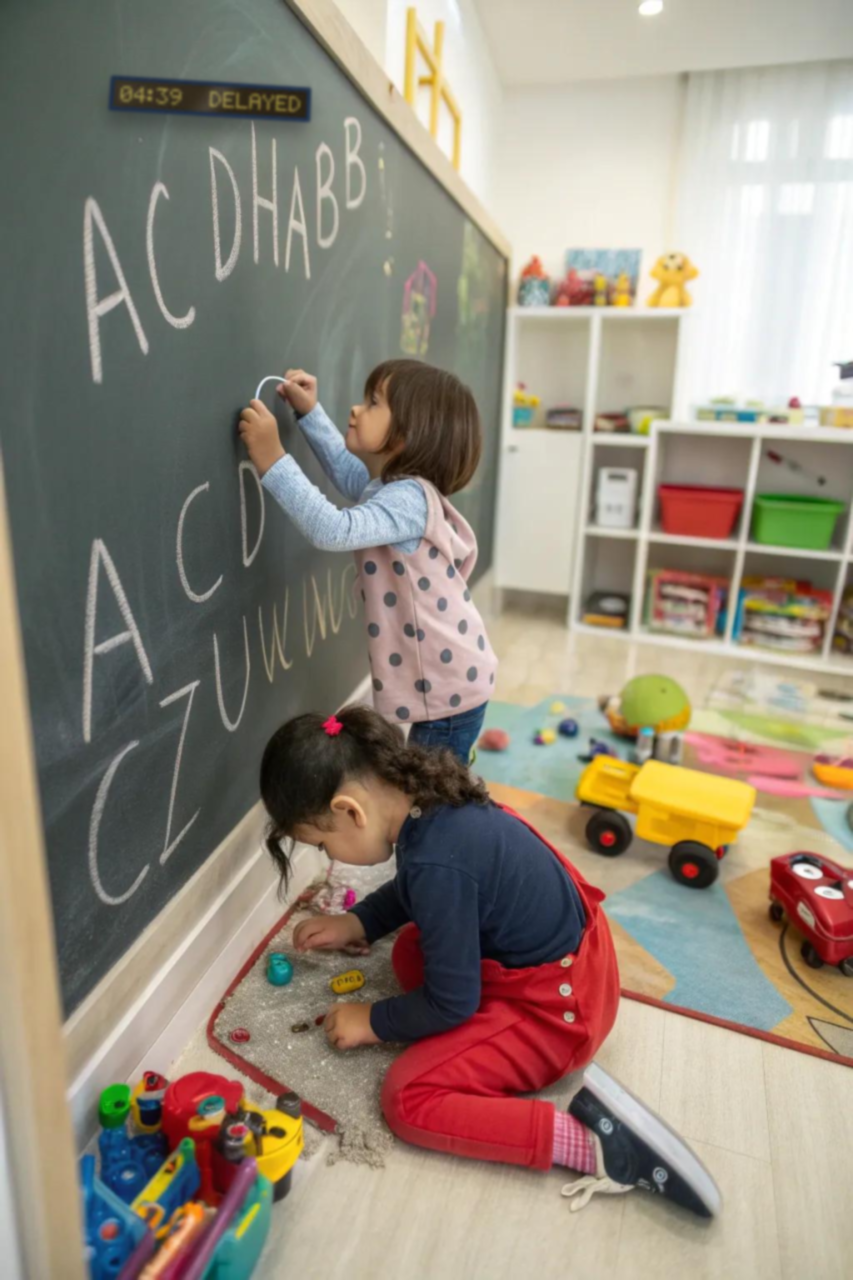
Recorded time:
h=4 m=39
